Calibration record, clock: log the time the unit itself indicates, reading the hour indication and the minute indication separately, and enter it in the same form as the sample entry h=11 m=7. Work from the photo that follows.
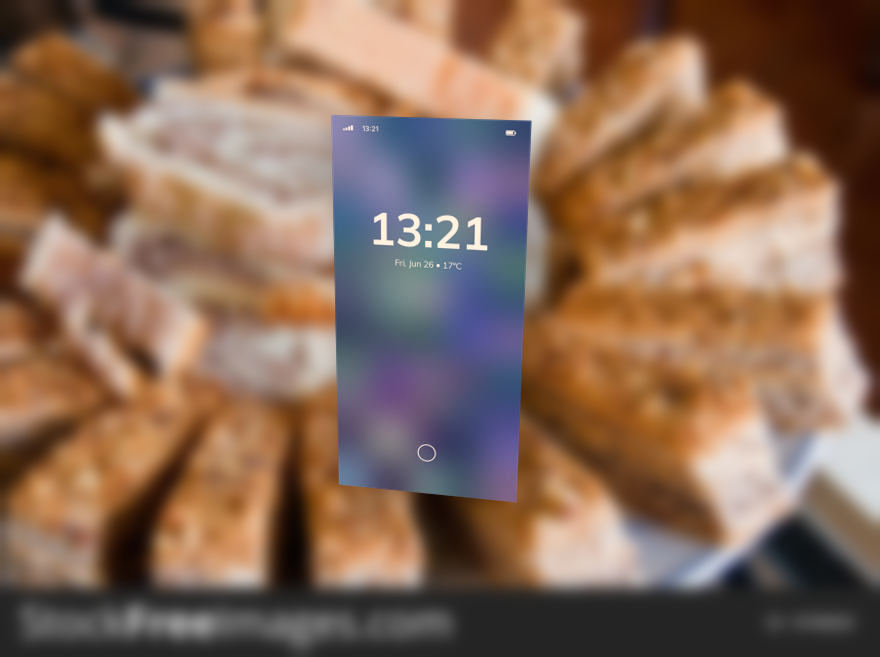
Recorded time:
h=13 m=21
